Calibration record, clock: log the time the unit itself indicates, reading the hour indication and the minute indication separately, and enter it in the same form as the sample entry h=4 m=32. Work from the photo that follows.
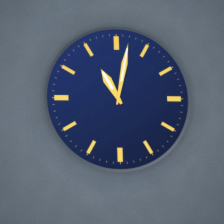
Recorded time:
h=11 m=2
